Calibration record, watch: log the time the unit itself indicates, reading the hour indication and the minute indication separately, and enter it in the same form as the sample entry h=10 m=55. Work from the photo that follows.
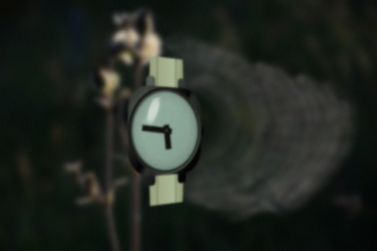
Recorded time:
h=5 m=46
